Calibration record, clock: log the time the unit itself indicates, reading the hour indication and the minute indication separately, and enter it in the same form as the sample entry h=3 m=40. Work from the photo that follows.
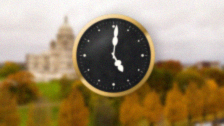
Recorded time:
h=5 m=1
